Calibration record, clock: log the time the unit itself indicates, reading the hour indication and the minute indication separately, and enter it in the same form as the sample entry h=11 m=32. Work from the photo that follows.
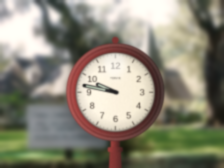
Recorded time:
h=9 m=47
